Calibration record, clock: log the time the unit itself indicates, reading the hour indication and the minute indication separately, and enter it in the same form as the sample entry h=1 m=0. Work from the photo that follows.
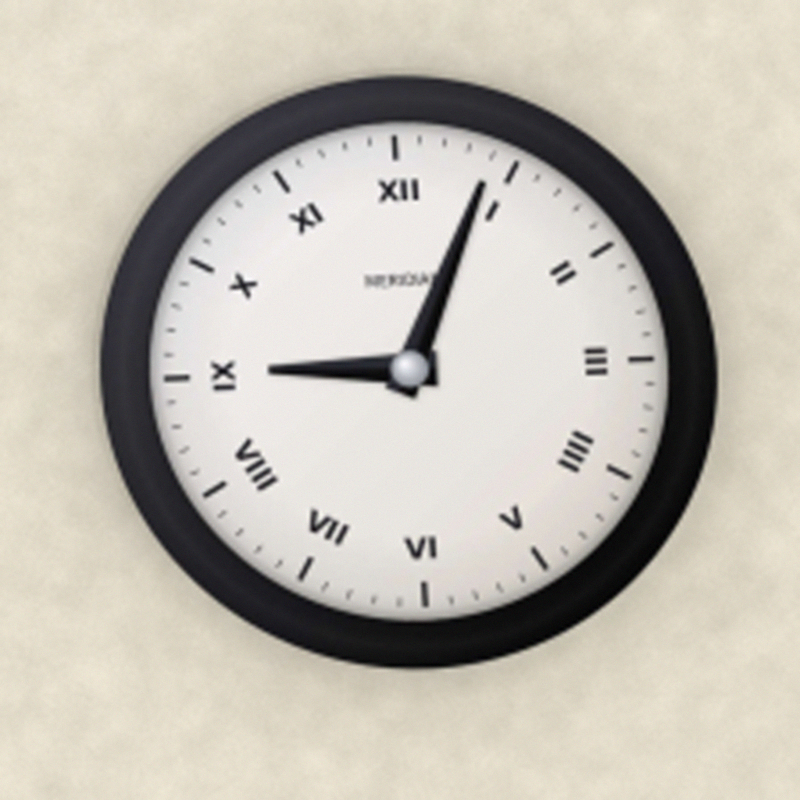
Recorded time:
h=9 m=4
